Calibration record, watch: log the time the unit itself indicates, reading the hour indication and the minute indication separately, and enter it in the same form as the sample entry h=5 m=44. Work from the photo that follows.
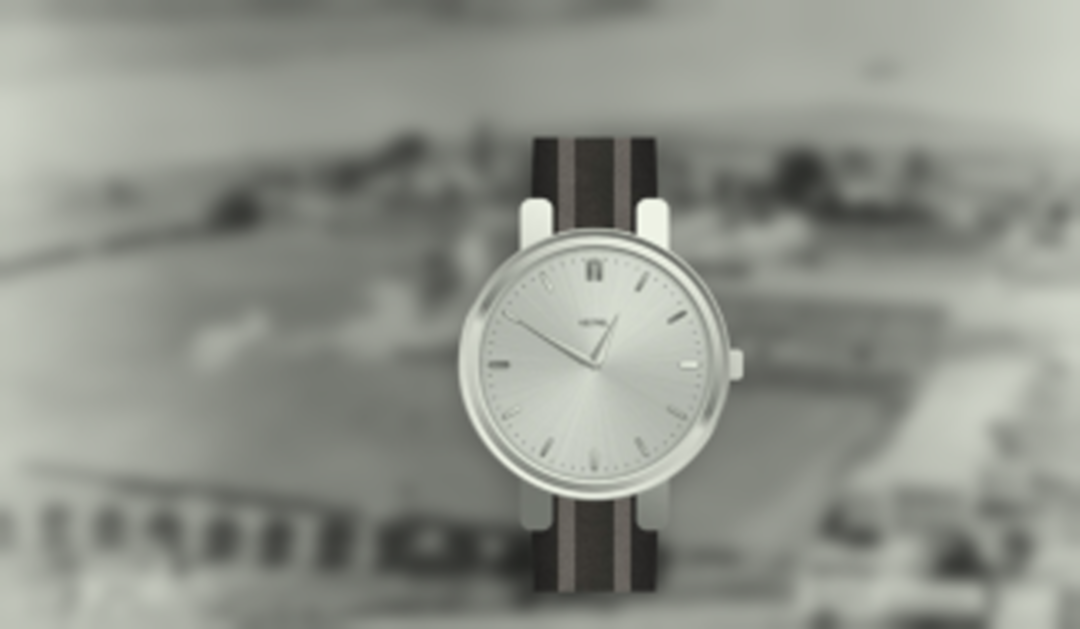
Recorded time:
h=12 m=50
